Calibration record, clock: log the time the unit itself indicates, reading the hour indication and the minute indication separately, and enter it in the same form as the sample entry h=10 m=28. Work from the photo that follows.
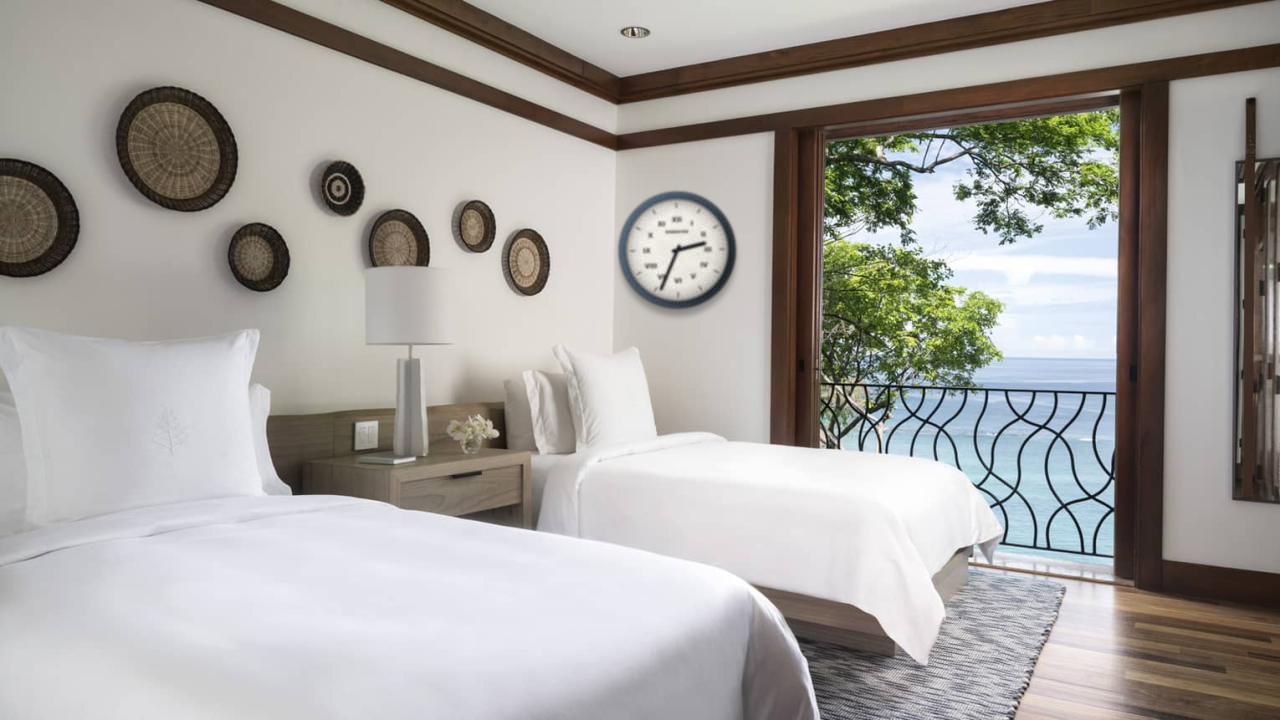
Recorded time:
h=2 m=34
